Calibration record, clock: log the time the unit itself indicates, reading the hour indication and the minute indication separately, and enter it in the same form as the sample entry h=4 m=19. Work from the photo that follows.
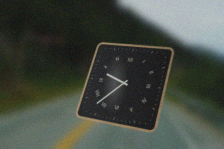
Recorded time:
h=9 m=37
